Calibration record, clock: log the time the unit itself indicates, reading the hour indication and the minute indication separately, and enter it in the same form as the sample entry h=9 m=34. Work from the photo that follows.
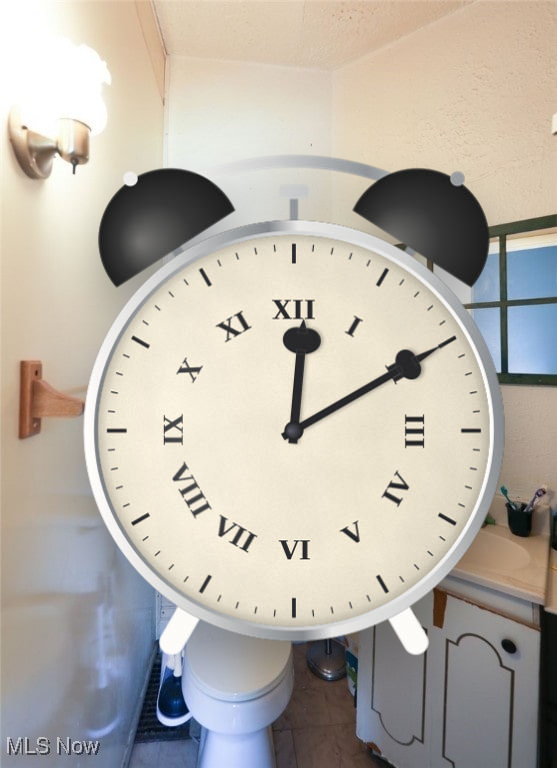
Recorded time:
h=12 m=10
